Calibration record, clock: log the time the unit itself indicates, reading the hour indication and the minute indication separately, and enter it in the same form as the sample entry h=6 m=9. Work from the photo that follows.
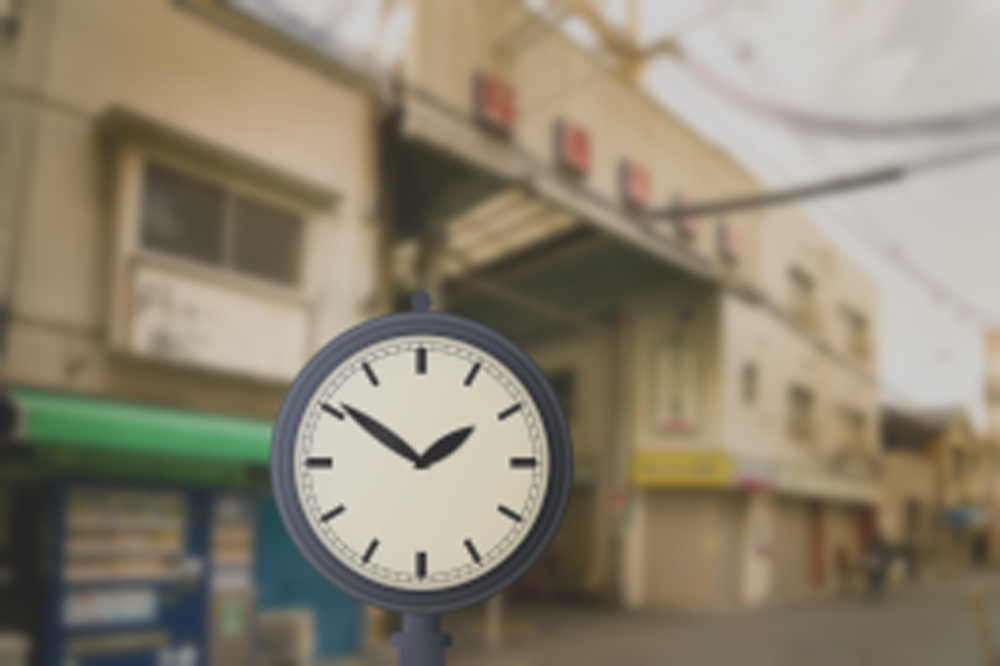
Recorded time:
h=1 m=51
